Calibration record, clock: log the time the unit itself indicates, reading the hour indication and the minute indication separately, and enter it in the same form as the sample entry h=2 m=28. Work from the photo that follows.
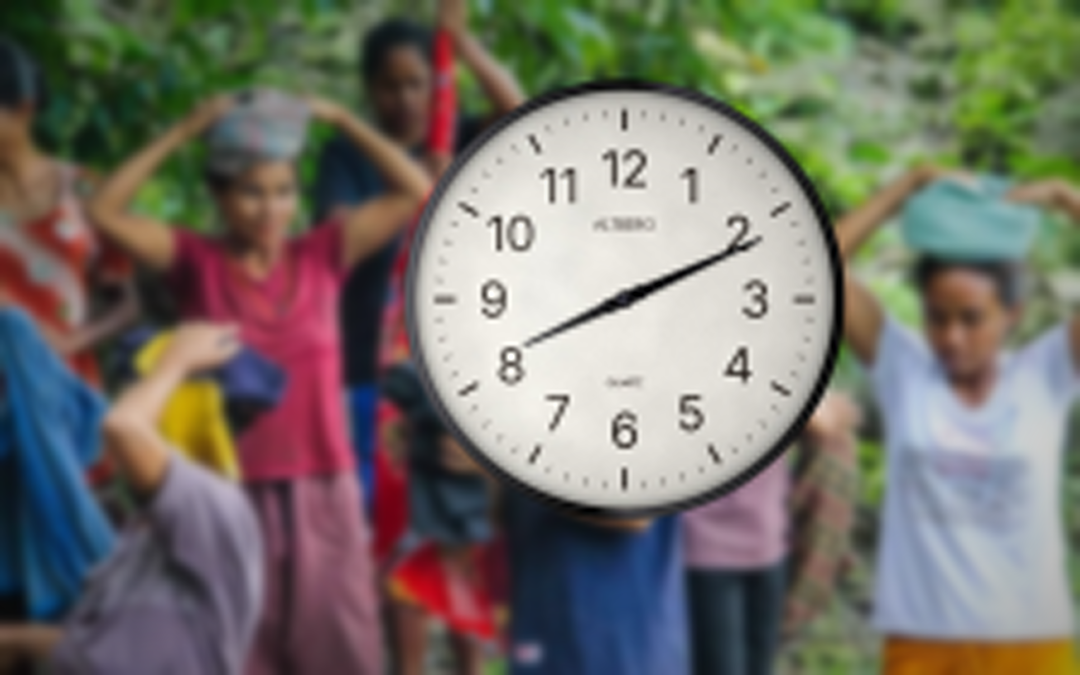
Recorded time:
h=8 m=11
